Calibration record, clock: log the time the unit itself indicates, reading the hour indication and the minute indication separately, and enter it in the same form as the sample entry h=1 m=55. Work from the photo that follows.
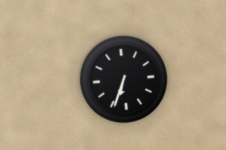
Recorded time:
h=6 m=34
